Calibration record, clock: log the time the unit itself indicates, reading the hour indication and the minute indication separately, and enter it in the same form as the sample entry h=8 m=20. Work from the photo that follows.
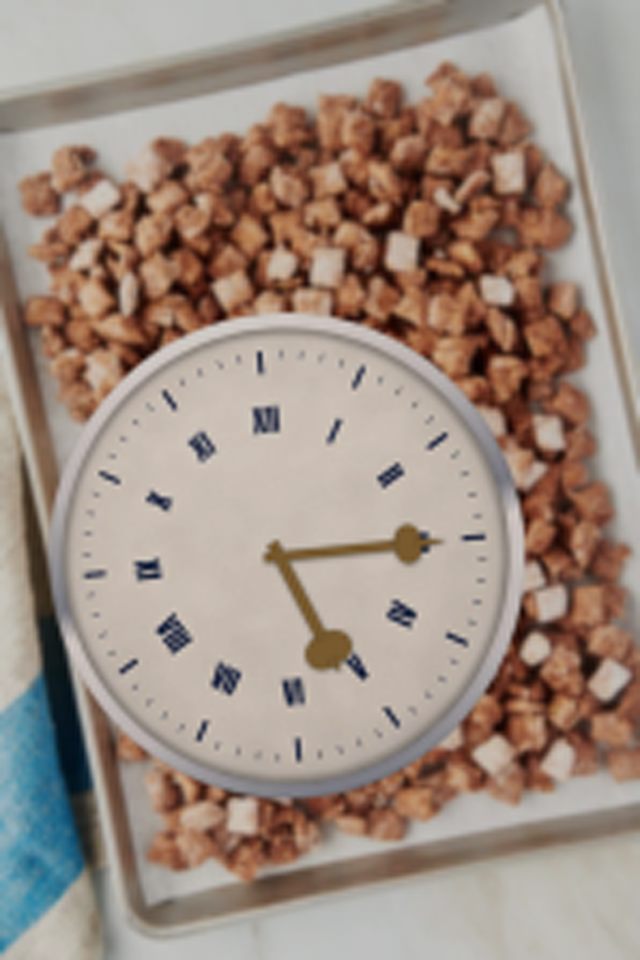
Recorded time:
h=5 m=15
